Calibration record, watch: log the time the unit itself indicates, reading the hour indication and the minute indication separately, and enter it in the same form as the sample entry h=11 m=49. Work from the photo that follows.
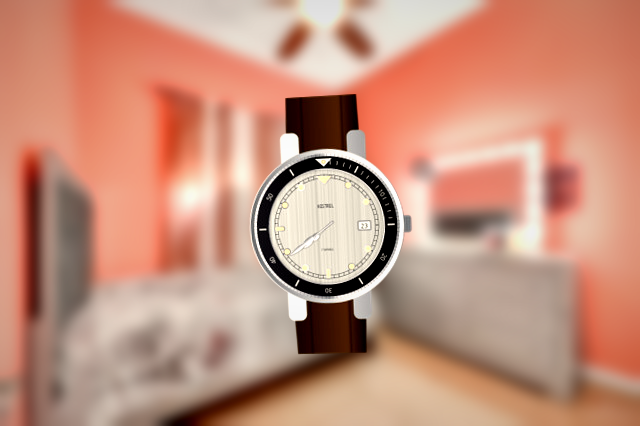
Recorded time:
h=7 m=39
